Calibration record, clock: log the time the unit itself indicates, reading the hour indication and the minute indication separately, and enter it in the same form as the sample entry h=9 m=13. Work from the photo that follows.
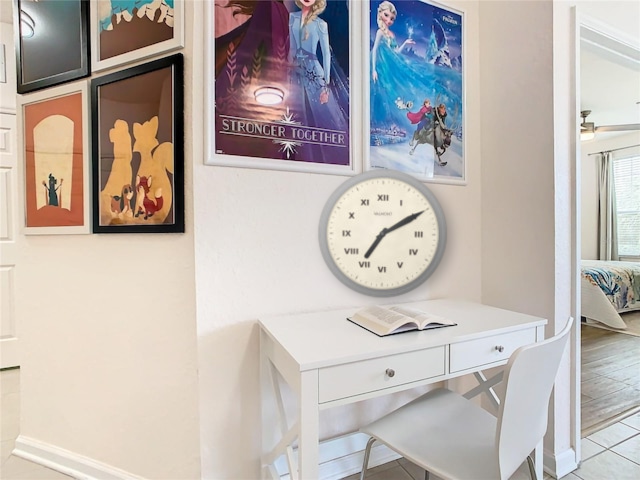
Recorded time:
h=7 m=10
